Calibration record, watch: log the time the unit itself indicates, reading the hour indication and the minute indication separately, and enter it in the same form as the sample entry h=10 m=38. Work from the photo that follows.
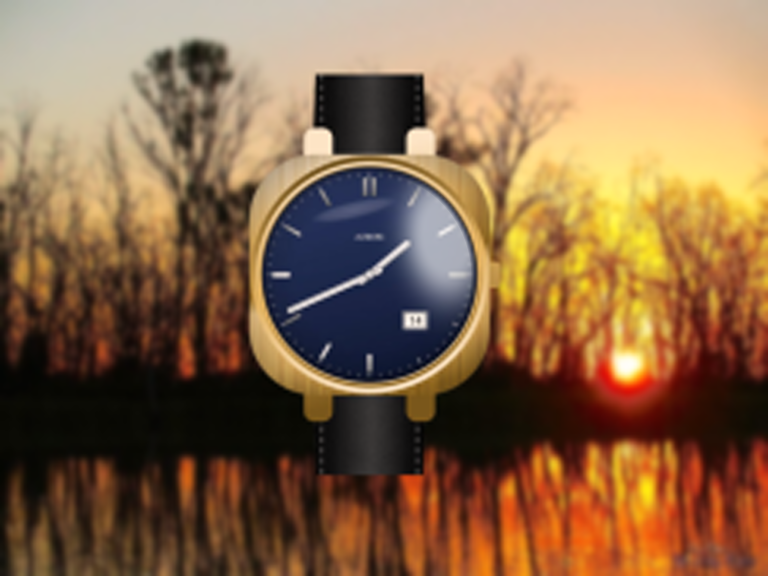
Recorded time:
h=1 m=41
